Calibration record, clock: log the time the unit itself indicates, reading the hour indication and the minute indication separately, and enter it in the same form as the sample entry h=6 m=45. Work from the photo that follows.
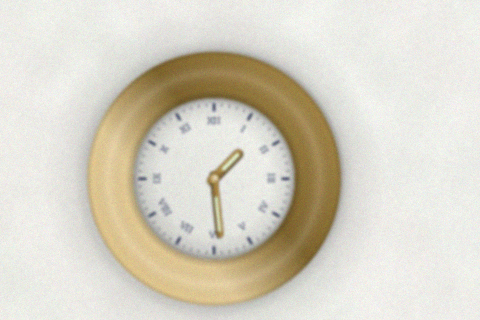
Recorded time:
h=1 m=29
